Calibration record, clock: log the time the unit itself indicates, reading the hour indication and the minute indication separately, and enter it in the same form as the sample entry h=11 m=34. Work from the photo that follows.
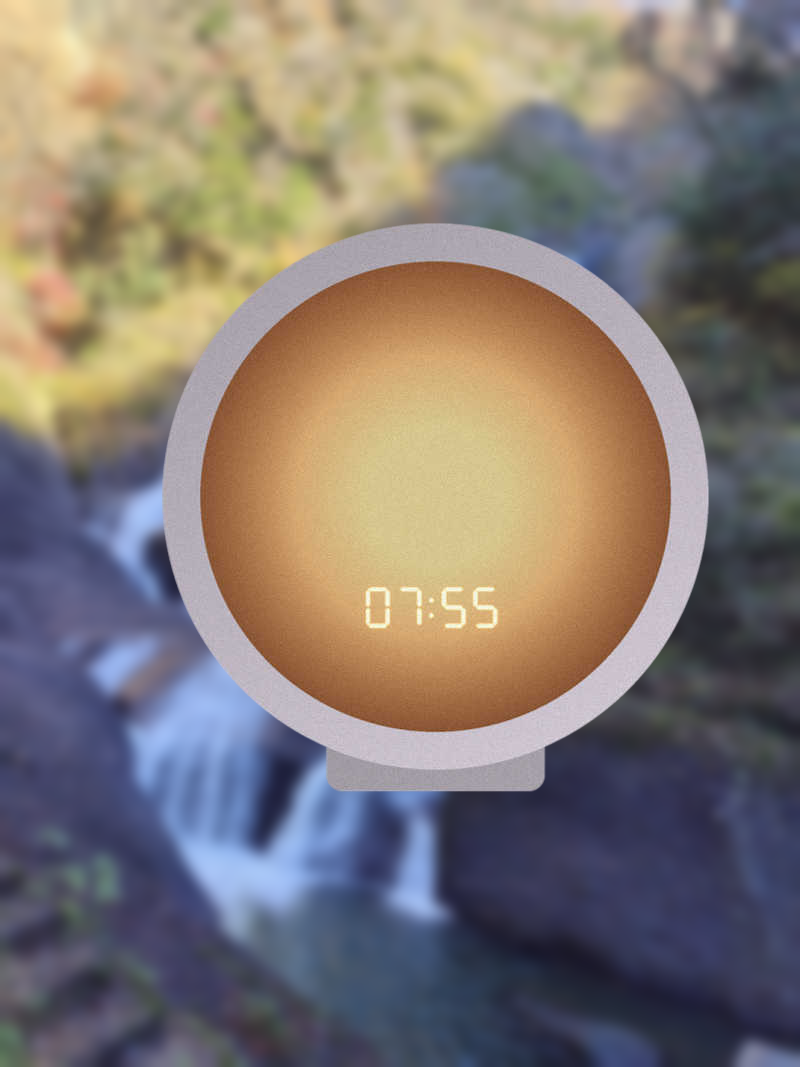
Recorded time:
h=7 m=55
